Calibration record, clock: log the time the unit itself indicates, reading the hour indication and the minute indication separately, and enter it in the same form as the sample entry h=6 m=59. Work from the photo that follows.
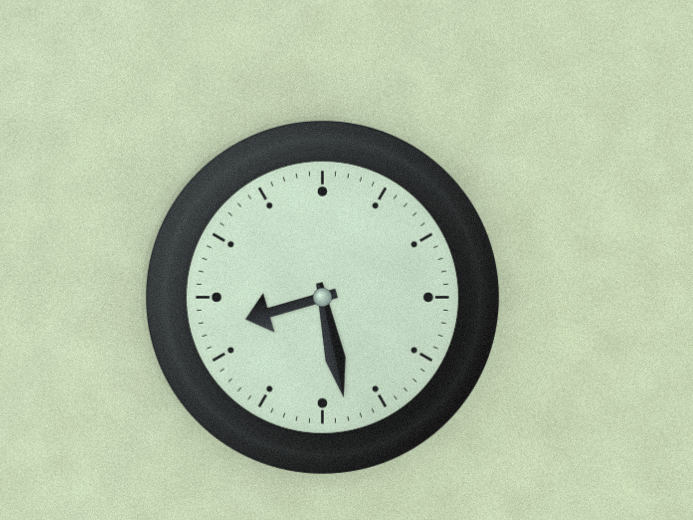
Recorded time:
h=8 m=28
